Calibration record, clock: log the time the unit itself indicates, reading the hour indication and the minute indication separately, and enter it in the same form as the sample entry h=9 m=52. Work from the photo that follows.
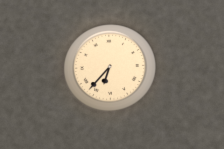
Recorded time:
h=6 m=37
